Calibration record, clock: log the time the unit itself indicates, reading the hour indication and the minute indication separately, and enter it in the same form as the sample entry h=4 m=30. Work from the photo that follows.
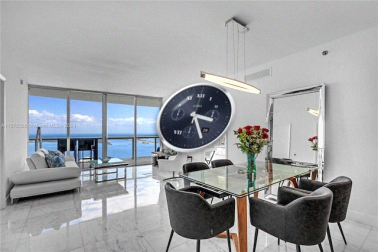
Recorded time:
h=3 m=25
